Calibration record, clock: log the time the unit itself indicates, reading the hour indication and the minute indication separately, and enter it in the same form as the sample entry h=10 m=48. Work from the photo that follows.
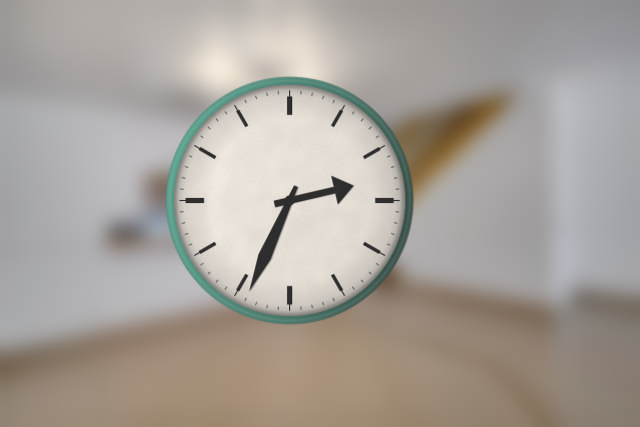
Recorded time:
h=2 m=34
